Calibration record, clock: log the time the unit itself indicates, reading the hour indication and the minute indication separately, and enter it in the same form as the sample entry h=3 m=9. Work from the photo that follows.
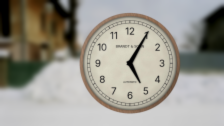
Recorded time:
h=5 m=5
